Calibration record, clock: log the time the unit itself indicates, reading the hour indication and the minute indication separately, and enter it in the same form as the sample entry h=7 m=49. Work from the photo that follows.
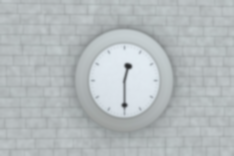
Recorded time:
h=12 m=30
